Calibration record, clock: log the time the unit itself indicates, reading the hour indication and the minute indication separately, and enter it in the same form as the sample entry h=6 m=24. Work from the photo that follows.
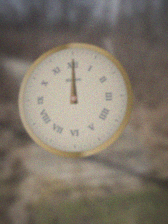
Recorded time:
h=12 m=0
